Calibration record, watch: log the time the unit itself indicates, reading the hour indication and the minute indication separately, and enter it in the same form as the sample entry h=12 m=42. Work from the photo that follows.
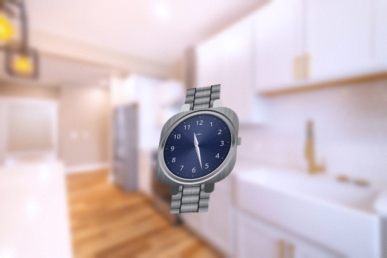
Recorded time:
h=11 m=27
